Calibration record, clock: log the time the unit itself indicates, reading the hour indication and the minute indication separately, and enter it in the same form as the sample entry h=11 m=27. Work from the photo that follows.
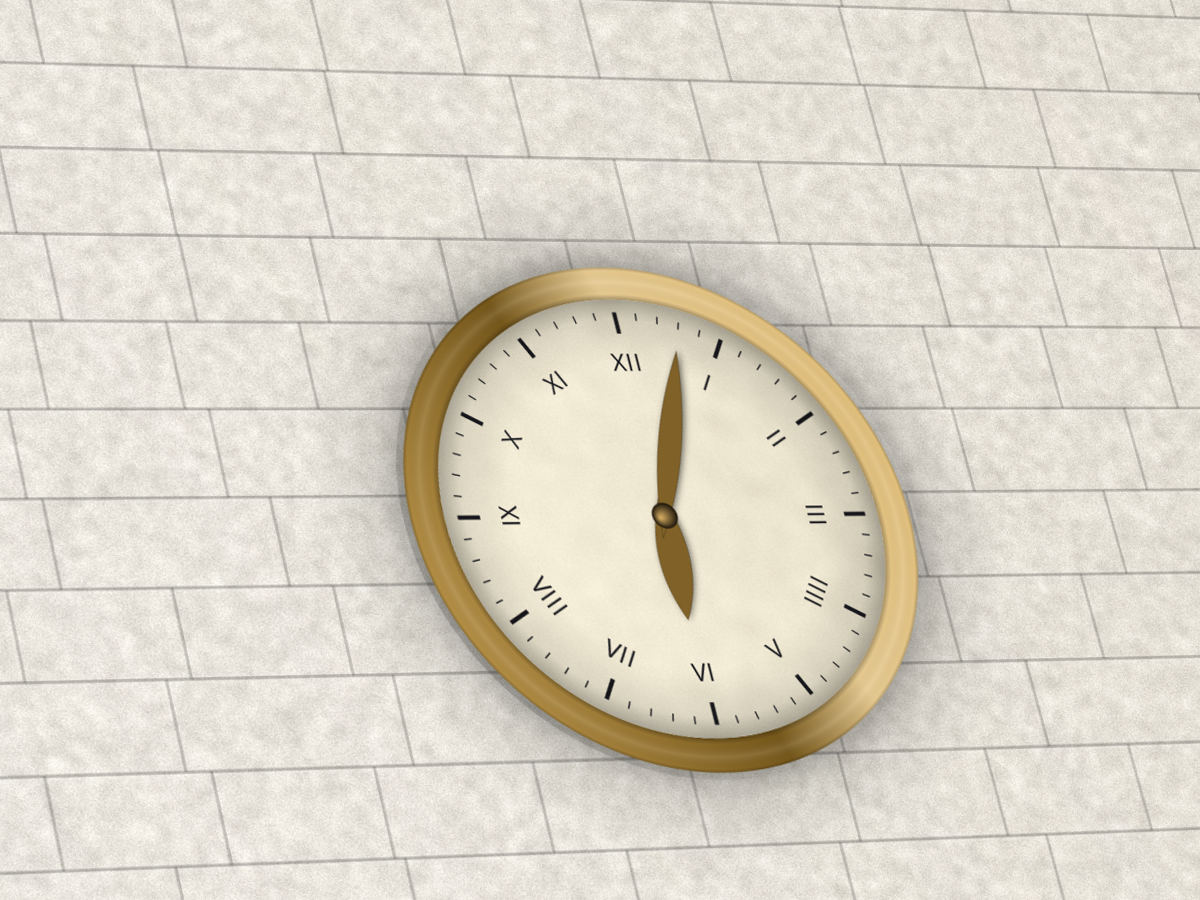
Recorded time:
h=6 m=3
